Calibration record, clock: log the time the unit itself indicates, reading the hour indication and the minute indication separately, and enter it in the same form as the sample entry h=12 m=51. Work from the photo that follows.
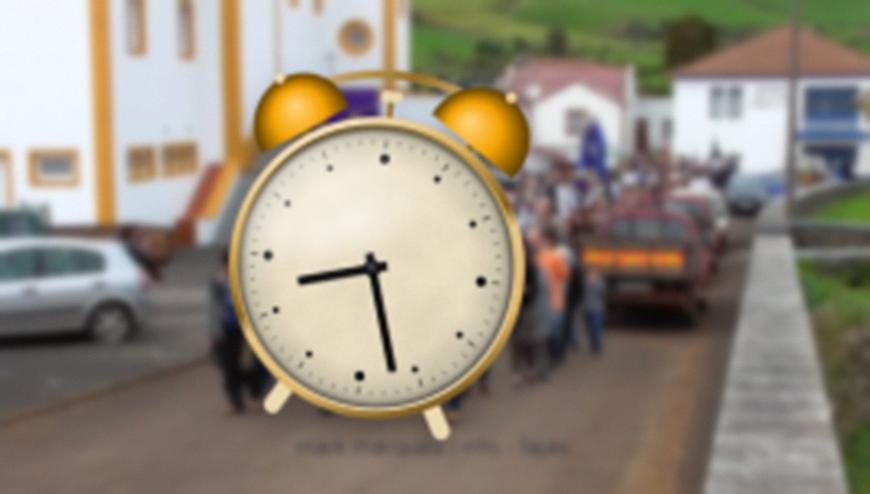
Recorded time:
h=8 m=27
